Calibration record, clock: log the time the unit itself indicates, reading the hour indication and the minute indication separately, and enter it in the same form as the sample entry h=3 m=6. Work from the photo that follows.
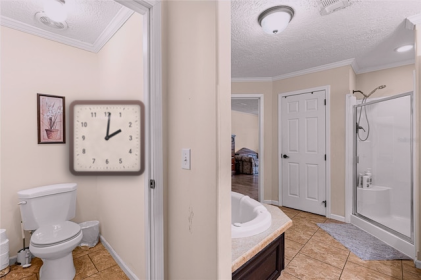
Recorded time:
h=2 m=1
